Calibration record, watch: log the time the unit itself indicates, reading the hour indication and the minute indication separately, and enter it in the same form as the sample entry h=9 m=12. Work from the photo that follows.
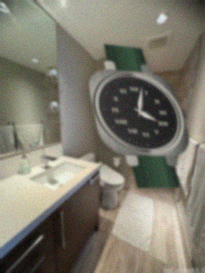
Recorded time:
h=4 m=3
